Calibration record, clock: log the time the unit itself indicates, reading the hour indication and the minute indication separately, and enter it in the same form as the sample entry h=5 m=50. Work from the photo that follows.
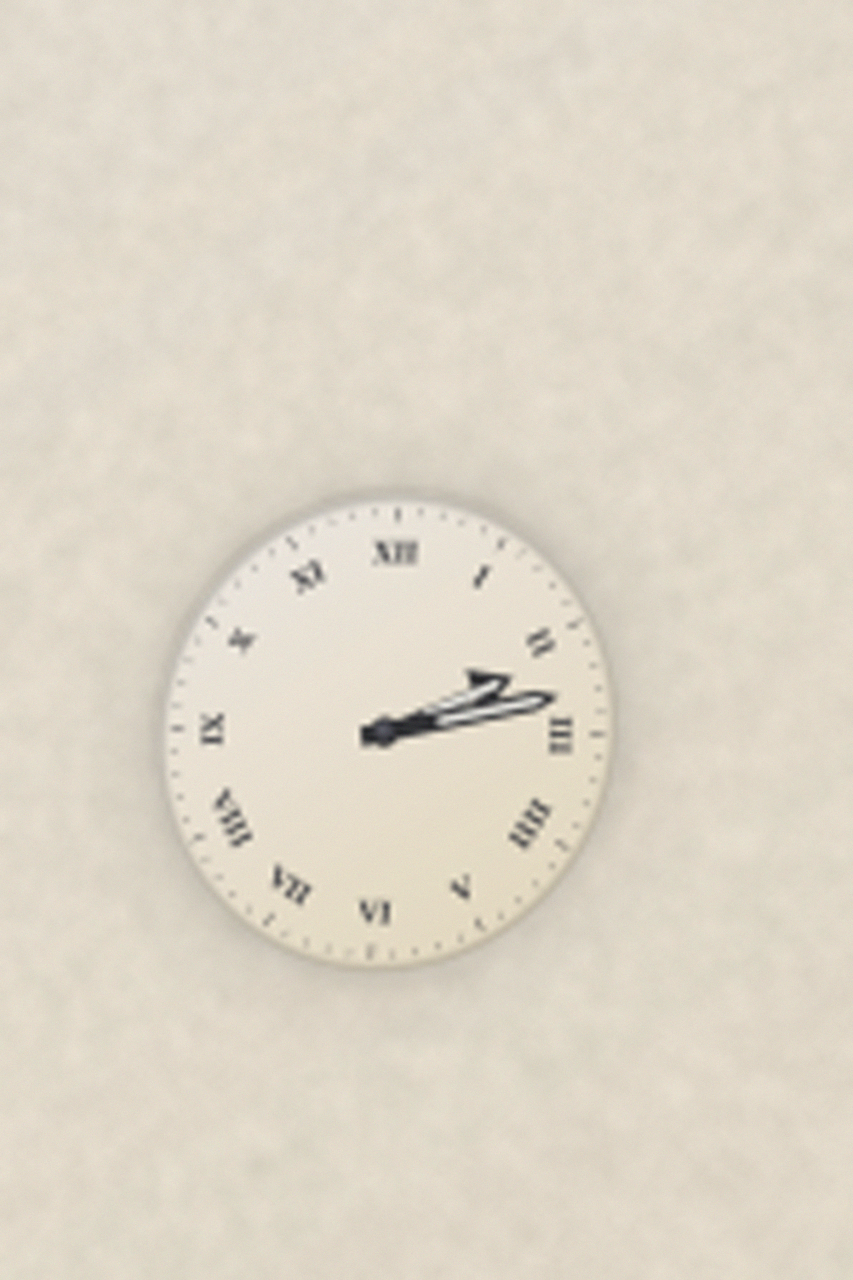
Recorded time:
h=2 m=13
